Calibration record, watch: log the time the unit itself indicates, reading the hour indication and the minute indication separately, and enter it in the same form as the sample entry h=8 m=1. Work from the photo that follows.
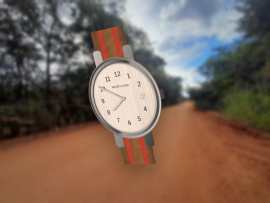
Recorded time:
h=7 m=50
